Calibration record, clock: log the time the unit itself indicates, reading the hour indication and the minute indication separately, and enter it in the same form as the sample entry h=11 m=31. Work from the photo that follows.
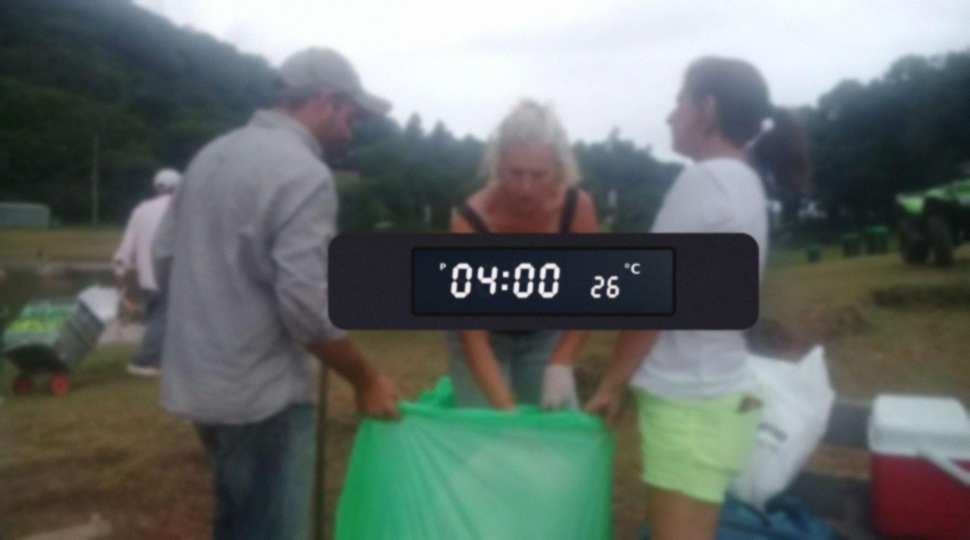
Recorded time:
h=4 m=0
